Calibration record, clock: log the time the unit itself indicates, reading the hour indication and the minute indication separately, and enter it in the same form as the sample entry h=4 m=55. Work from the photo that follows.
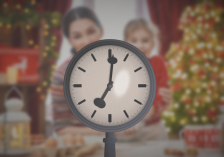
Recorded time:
h=7 m=1
